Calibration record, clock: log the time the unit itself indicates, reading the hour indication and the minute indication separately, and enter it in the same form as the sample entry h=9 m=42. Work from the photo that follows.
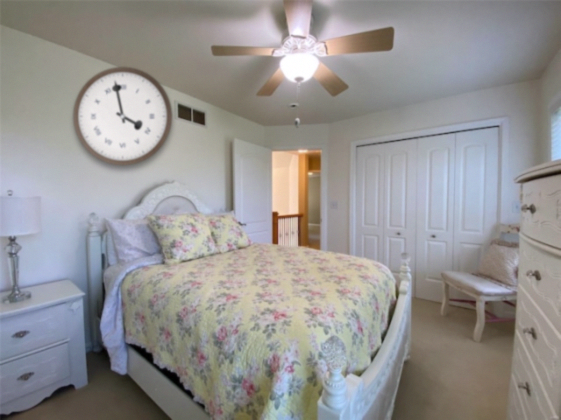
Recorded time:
h=3 m=58
